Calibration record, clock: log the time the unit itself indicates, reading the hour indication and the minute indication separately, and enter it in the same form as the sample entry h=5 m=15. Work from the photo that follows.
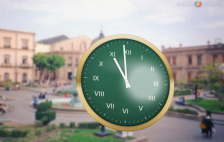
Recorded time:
h=10 m=59
